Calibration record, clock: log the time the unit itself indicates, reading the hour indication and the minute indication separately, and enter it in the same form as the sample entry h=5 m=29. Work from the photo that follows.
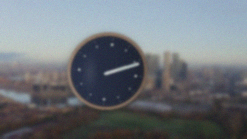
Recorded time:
h=2 m=11
